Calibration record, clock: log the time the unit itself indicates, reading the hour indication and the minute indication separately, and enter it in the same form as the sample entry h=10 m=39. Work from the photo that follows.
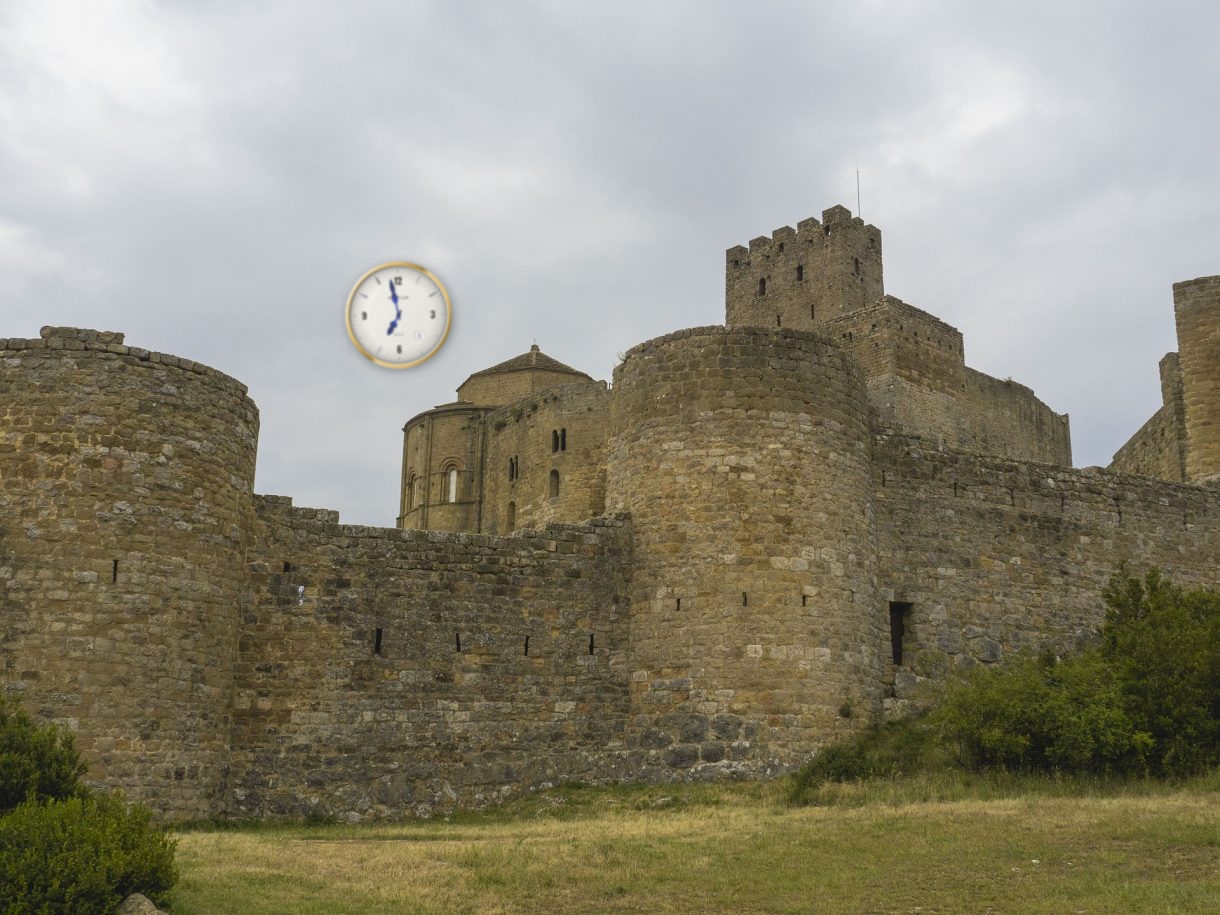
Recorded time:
h=6 m=58
